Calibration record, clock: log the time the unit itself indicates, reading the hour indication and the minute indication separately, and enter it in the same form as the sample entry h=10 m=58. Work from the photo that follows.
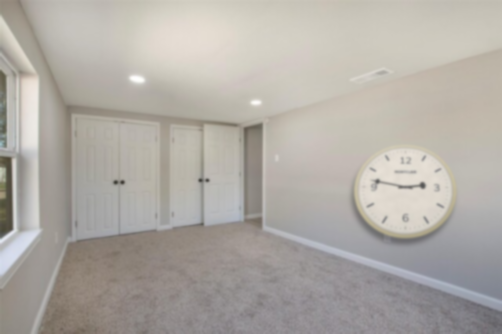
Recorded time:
h=2 m=47
